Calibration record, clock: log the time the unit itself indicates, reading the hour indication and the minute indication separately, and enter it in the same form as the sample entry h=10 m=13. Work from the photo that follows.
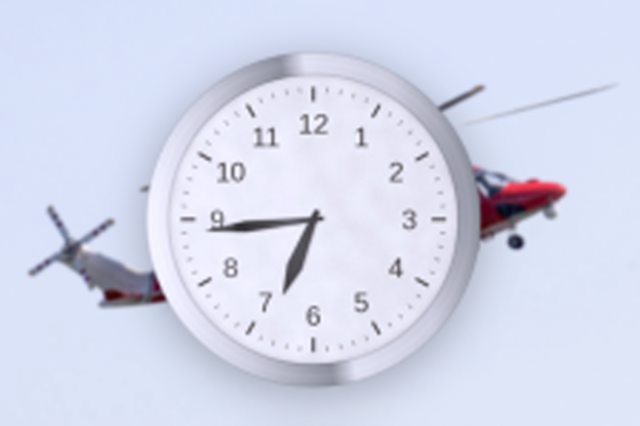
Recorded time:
h=6 m=44
